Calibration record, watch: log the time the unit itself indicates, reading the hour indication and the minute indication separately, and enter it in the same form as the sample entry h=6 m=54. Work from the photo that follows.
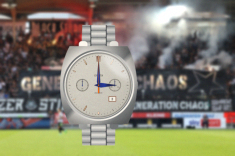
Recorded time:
h=3 m=0
